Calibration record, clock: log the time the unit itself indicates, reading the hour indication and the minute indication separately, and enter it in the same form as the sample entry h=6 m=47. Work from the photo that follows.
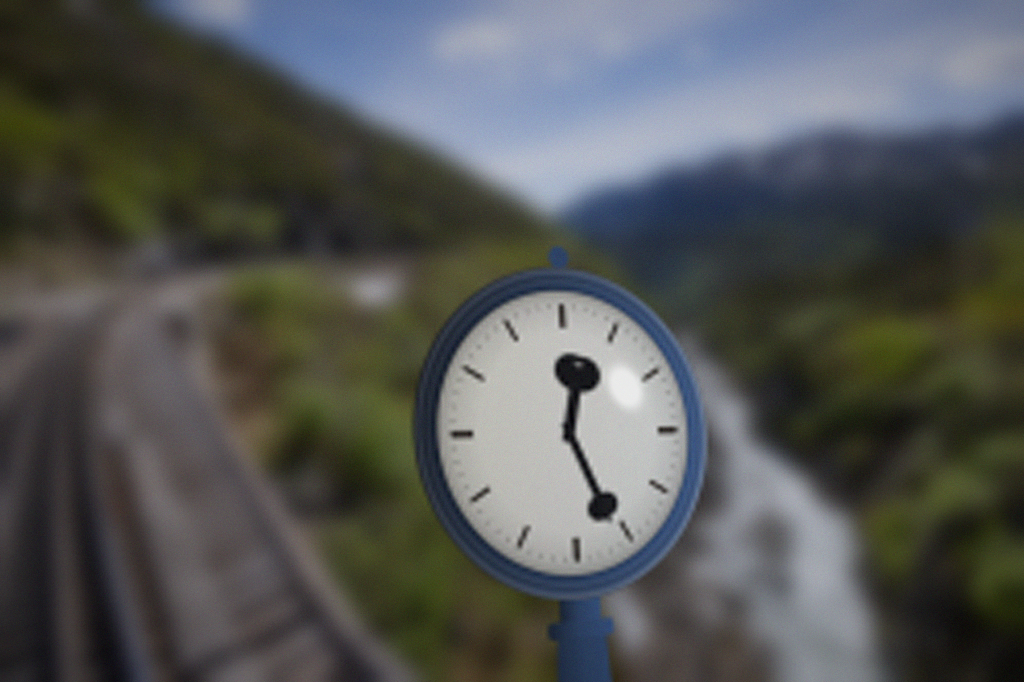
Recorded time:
h=12 m=26
